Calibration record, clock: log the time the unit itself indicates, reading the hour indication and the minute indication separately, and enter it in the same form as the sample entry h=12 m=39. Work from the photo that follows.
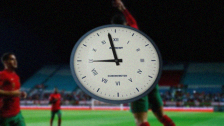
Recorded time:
h=8 m=58
